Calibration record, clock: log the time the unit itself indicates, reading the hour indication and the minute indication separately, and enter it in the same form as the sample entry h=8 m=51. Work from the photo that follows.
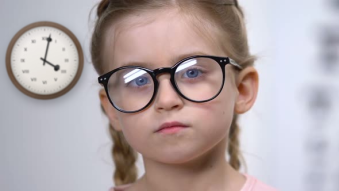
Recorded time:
h=4 m=2
